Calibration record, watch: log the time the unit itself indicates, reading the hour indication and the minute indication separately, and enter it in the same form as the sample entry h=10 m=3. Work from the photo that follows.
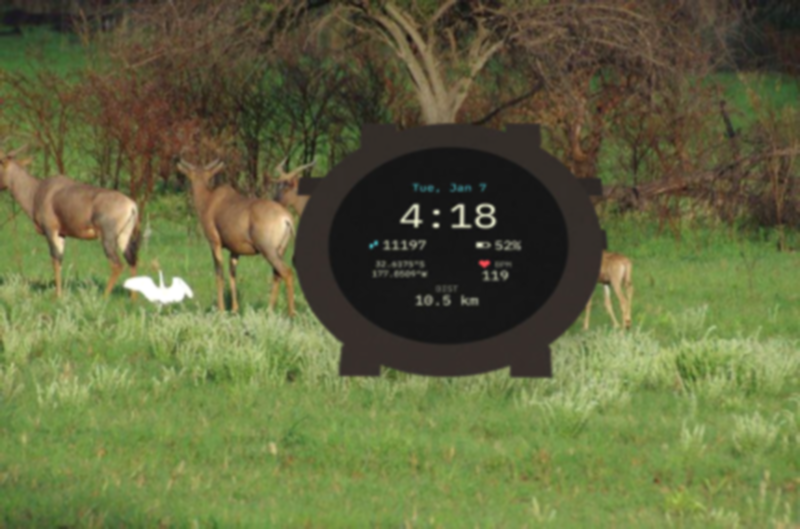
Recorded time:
h=4 m=18
